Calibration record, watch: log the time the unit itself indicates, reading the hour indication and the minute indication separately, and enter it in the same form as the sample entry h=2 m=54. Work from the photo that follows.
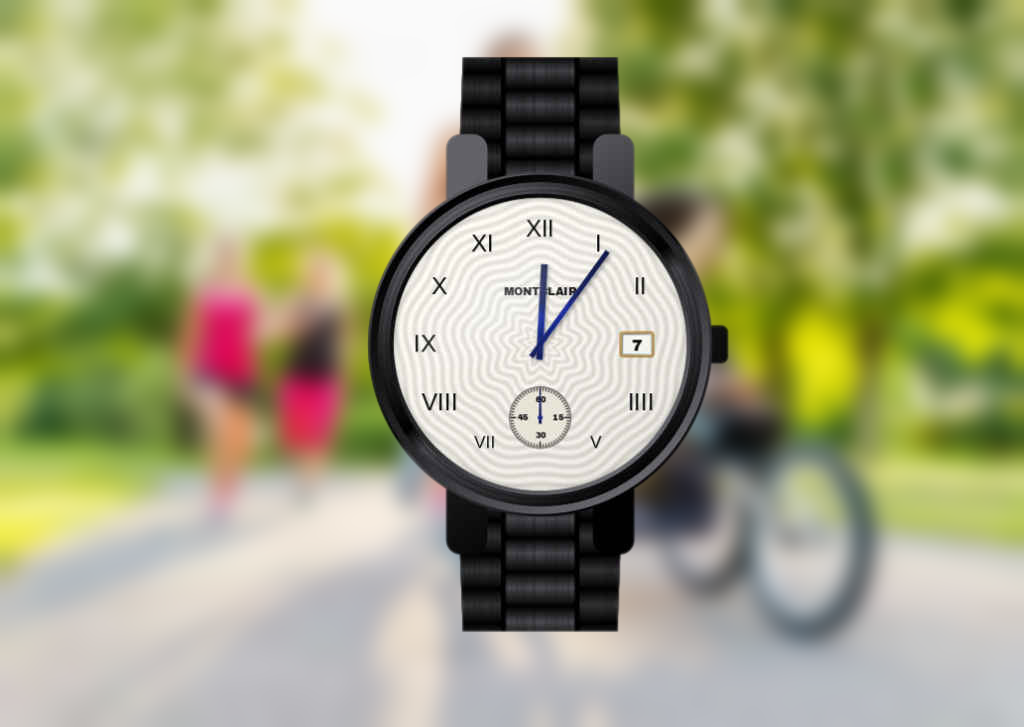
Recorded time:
h=12 m=6
